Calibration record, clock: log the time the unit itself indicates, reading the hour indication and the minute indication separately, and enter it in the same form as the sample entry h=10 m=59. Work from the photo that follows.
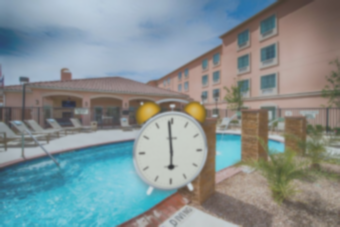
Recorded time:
h=5 m=59
